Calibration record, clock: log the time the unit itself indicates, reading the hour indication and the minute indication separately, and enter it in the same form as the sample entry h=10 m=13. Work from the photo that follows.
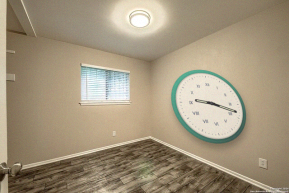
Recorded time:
h=9 m=18
